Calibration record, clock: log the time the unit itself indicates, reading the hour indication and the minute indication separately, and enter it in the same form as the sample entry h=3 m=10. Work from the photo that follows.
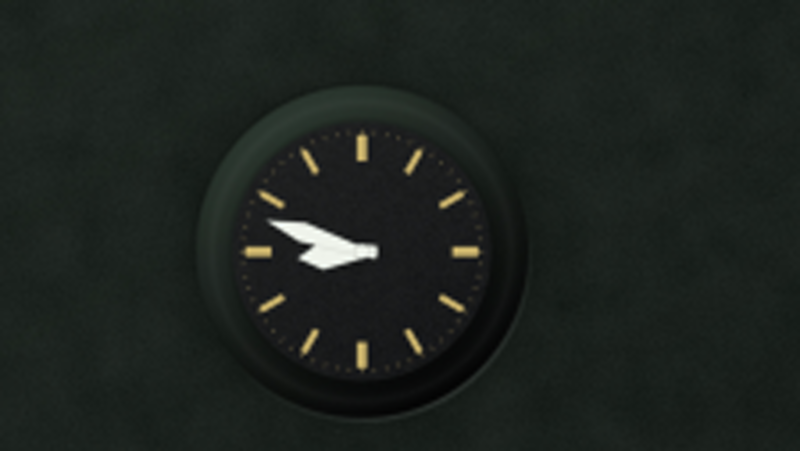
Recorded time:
h=8 m=48
